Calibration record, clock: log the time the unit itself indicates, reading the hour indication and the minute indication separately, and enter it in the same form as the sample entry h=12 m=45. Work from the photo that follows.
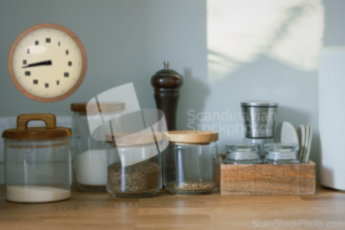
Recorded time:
h=8 m=43
